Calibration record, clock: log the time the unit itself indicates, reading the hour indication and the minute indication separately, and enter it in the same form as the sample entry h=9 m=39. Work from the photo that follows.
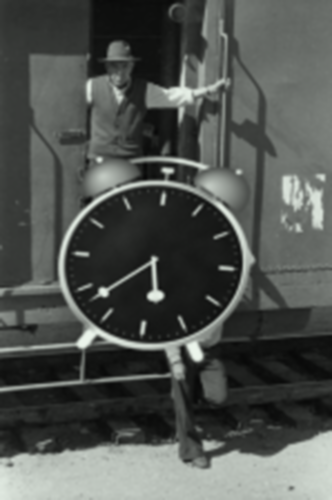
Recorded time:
h=5 m=38
